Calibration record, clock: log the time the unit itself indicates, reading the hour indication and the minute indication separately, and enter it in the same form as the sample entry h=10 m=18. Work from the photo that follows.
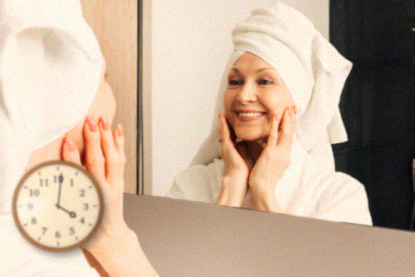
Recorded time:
h=4 m=1
